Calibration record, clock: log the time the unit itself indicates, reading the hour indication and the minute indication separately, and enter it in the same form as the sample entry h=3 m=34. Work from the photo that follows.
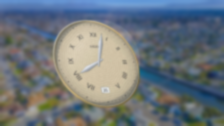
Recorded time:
h=8 m=3
